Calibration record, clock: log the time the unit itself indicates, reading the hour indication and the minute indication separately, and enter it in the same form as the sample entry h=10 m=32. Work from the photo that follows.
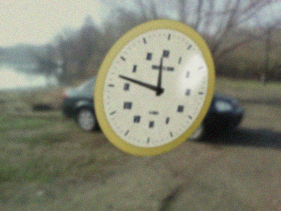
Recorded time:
h=11 m=47
